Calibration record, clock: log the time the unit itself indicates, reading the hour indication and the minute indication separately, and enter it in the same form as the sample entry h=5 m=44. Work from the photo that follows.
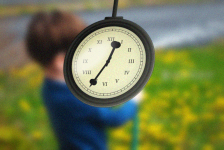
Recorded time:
h=12 m=35
